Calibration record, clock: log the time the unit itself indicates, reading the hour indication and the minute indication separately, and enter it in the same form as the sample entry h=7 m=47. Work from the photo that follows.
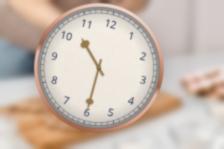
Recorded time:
h=10 m=30
